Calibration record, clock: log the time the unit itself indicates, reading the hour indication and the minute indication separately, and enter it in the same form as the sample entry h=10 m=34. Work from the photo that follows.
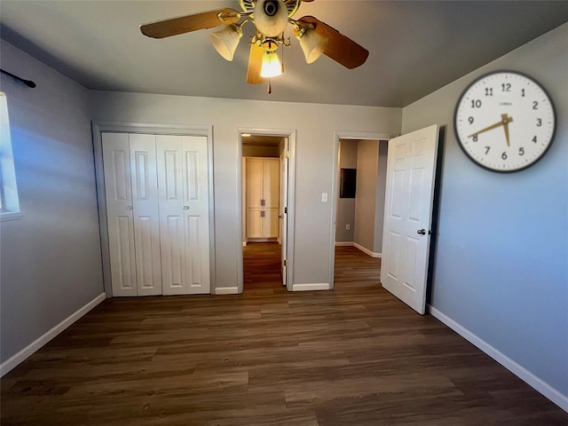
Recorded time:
h=5 m=41
